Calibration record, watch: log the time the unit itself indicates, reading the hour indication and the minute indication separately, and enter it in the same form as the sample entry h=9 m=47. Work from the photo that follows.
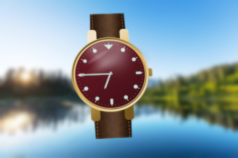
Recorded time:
h=6 m=45
